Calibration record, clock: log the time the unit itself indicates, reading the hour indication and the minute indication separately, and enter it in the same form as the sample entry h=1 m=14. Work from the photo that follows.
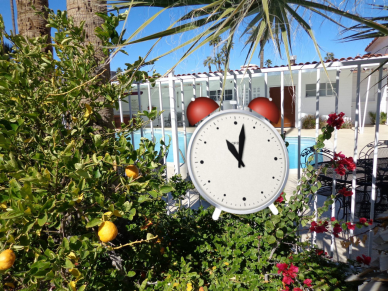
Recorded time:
h=11 m=2
